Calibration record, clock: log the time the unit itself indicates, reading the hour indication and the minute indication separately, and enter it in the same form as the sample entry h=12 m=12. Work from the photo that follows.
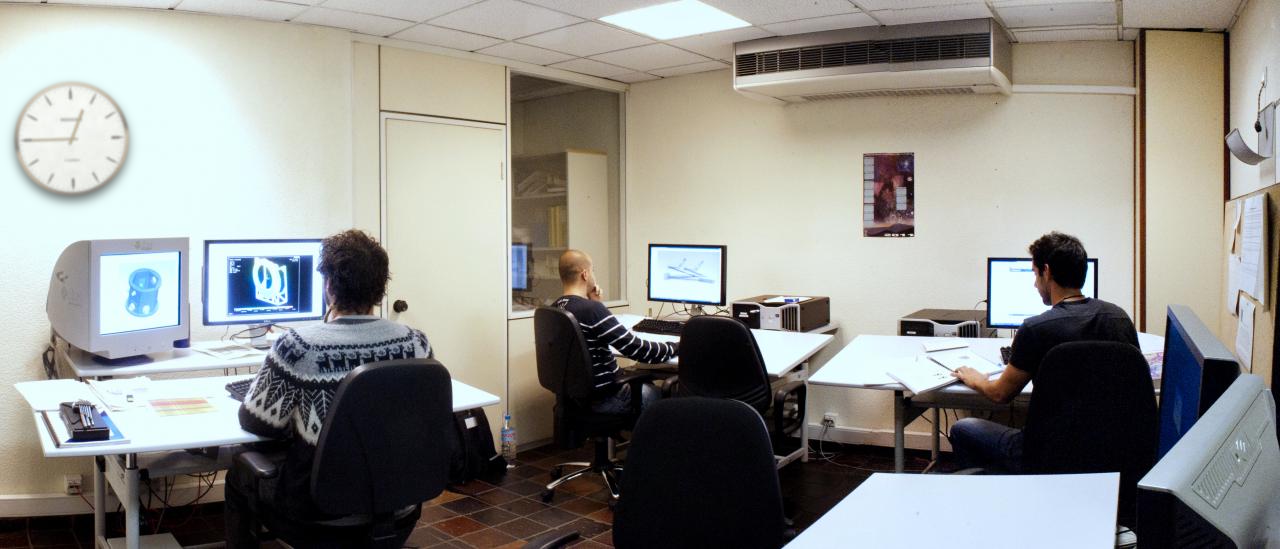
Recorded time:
h=12 m=45
